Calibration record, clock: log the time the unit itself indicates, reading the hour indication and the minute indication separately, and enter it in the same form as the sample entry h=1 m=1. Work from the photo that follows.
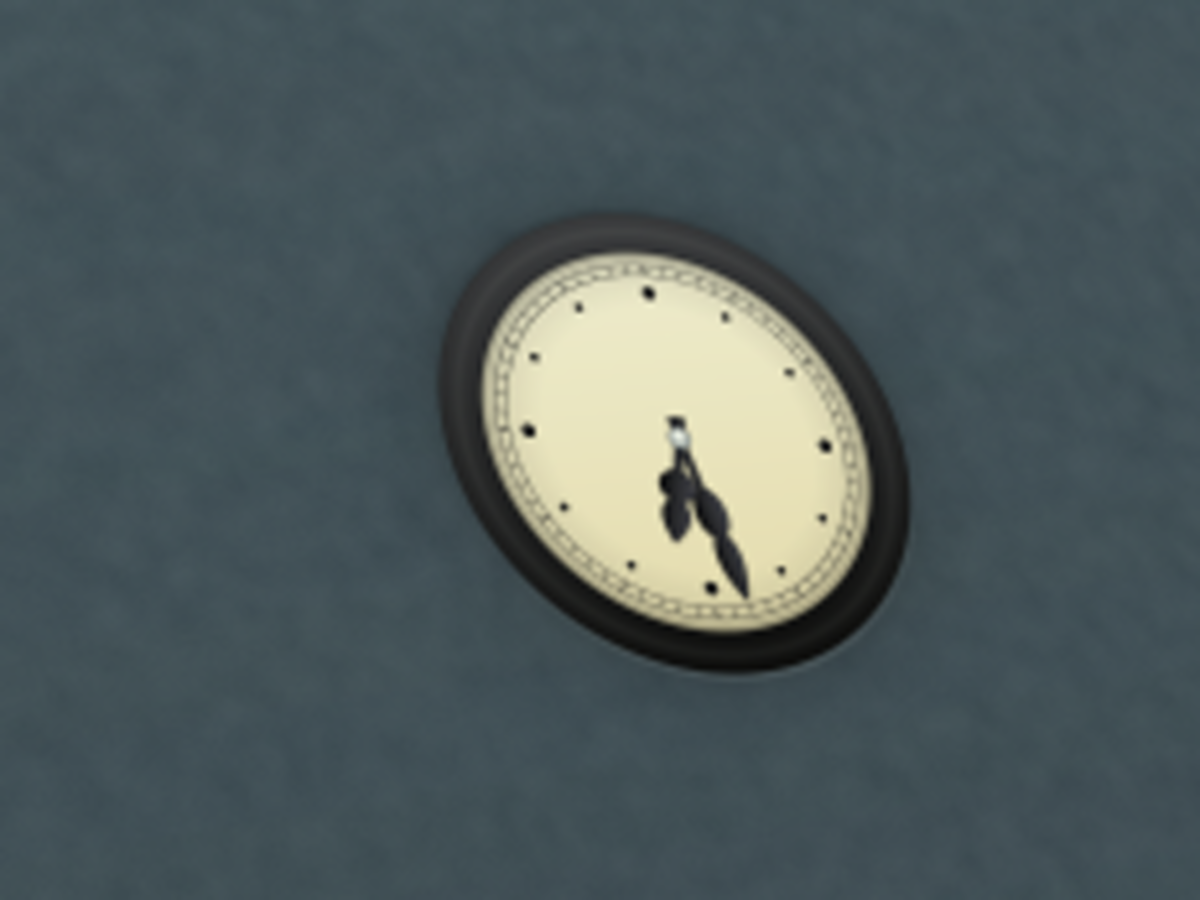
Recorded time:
h=6 m=28
